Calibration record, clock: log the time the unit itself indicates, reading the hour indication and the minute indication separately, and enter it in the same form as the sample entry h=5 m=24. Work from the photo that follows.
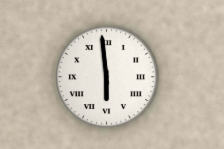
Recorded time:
h=5 m=59
